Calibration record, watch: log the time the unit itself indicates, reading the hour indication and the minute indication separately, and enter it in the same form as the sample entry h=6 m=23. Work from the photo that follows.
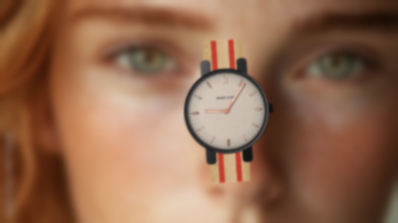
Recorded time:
h=9 m=6
